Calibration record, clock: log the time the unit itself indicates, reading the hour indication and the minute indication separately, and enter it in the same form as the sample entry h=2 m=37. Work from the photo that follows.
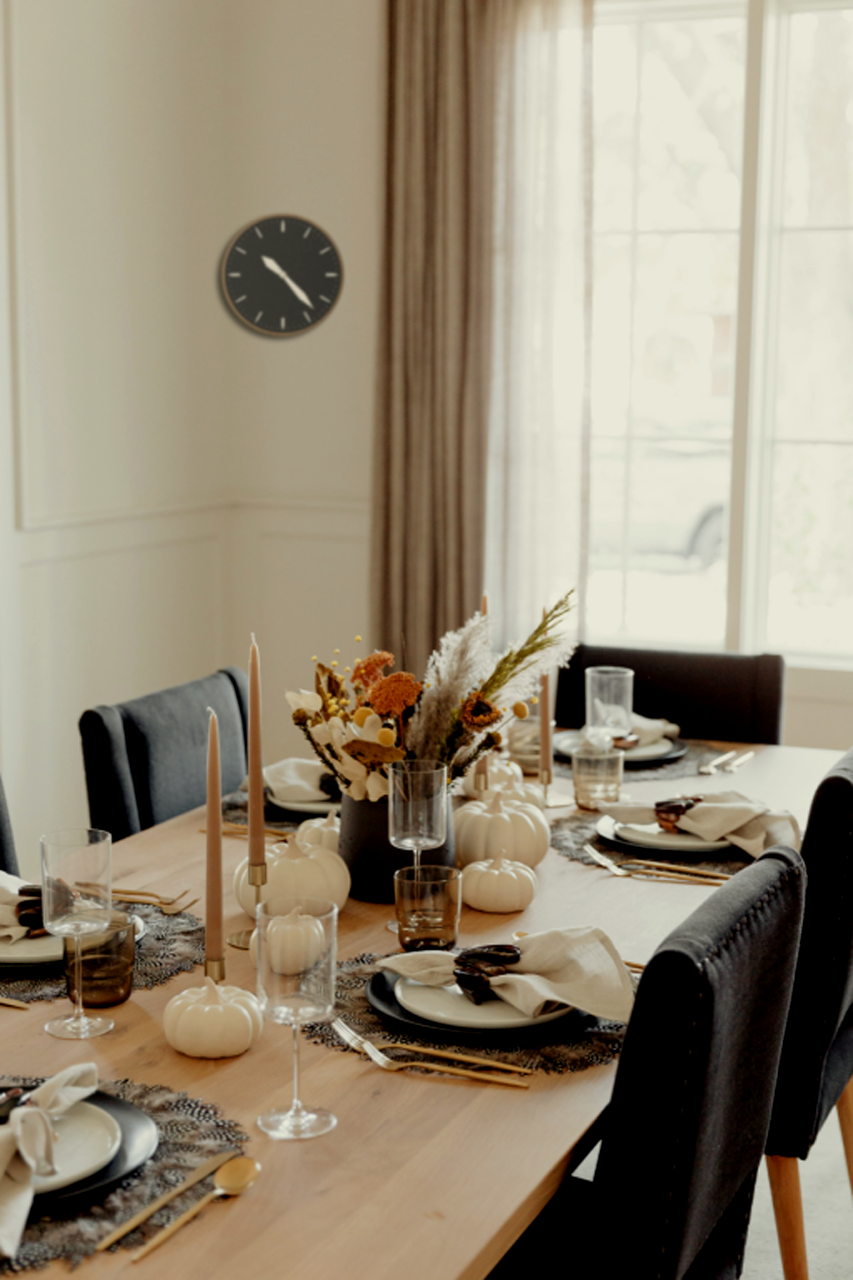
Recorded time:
h=10 m=23
